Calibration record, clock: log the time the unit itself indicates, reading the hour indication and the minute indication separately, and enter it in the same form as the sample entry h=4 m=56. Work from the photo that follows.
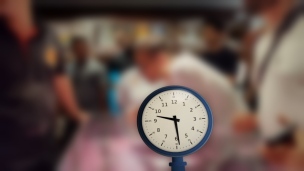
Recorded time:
h=9 m=29
